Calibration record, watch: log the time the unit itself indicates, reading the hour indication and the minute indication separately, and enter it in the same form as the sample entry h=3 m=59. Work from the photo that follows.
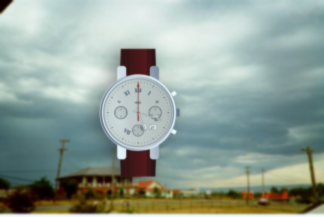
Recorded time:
h=5 m=18
